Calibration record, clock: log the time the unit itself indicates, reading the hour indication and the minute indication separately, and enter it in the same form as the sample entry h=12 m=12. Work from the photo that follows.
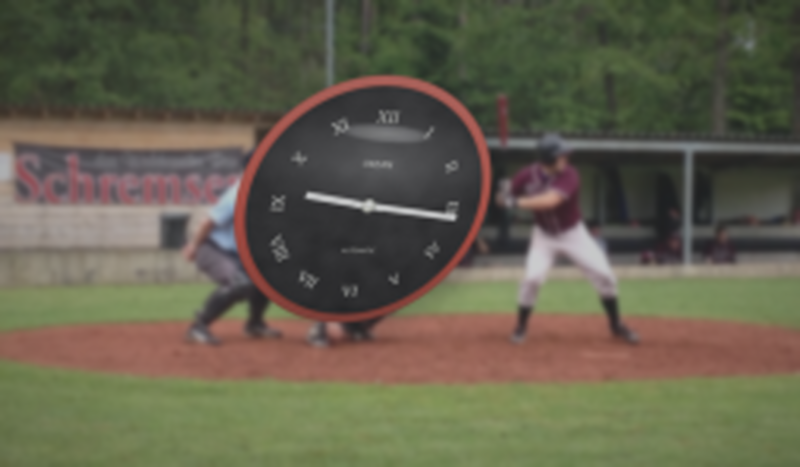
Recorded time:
h=9 m=16
